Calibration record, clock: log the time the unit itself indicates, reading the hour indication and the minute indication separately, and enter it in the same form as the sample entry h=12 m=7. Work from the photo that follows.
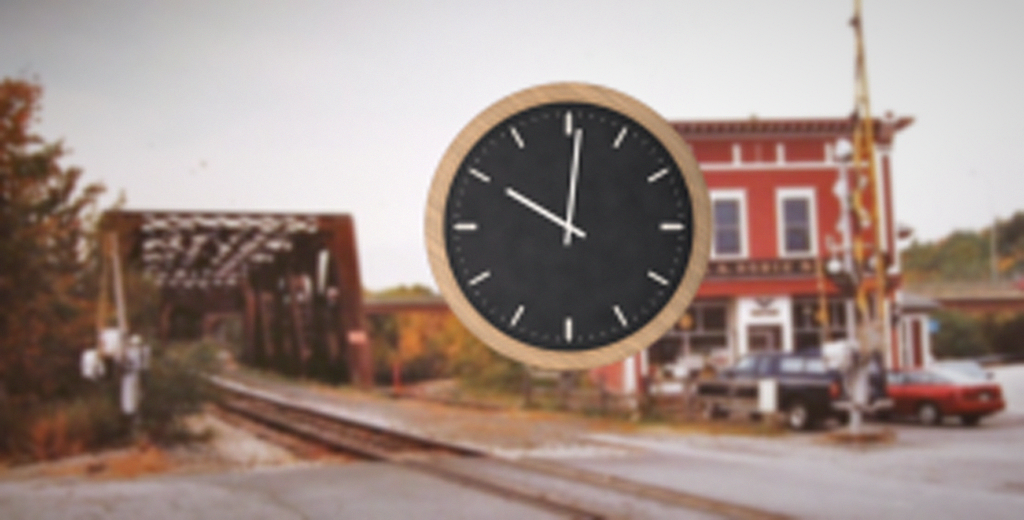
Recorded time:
h=10 m=1
